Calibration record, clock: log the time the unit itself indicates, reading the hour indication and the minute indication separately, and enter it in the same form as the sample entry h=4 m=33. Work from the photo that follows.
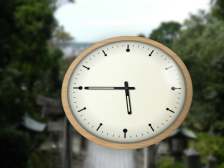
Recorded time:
h=5 m=45
